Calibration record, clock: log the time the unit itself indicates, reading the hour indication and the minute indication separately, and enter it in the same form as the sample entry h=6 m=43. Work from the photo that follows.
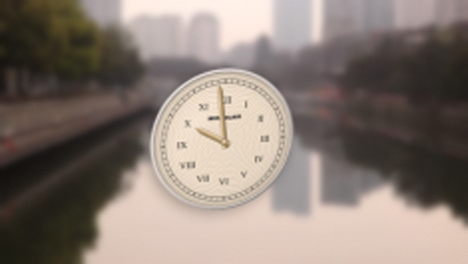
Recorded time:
h=9 m=59
